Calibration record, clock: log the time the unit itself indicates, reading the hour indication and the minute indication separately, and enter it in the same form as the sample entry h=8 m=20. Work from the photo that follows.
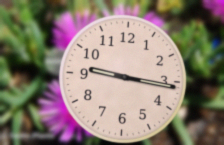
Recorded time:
h=9 m=16
